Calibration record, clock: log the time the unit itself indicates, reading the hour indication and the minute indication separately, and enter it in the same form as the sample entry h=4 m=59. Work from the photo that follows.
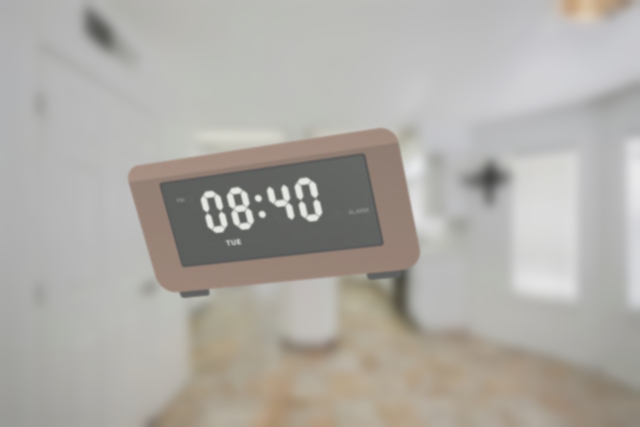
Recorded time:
h=8 m=40
